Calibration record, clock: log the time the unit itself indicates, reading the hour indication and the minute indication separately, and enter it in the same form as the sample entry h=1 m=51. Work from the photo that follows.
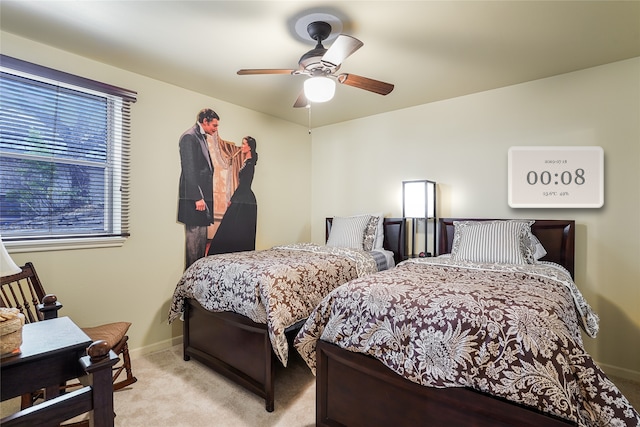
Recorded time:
h=0 m=8
